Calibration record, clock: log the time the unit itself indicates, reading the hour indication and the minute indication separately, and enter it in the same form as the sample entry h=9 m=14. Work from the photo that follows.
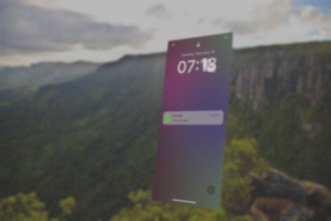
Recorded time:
h=7 m=13
